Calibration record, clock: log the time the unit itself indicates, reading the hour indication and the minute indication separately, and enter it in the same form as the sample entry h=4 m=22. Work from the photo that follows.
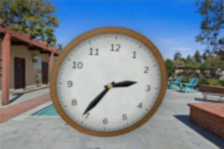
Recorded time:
h=2 m=36
